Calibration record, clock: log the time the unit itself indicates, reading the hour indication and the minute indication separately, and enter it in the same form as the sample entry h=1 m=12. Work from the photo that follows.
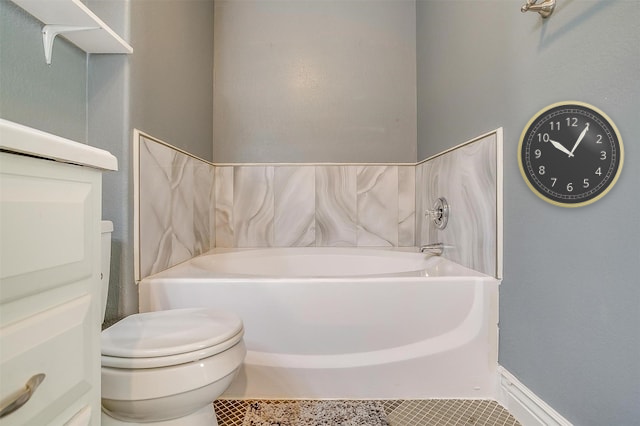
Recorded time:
h=10 m=5
